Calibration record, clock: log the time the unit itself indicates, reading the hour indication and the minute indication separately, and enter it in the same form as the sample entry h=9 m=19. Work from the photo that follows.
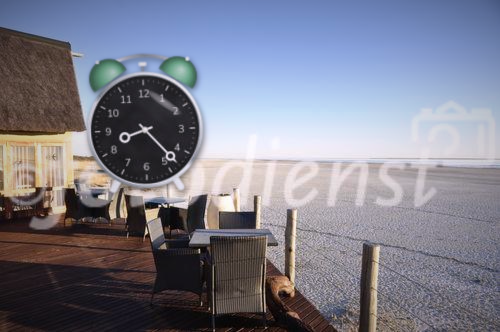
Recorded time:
h=8 m=23
